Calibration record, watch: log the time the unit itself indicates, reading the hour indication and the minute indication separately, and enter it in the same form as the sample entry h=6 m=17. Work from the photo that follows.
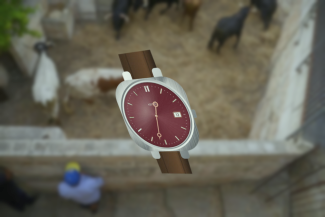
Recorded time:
h=12 m=32
